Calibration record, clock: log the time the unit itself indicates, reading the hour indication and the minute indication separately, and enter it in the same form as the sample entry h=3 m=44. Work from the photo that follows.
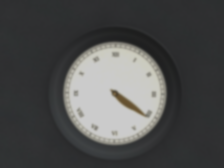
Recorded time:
h=4 m=21
